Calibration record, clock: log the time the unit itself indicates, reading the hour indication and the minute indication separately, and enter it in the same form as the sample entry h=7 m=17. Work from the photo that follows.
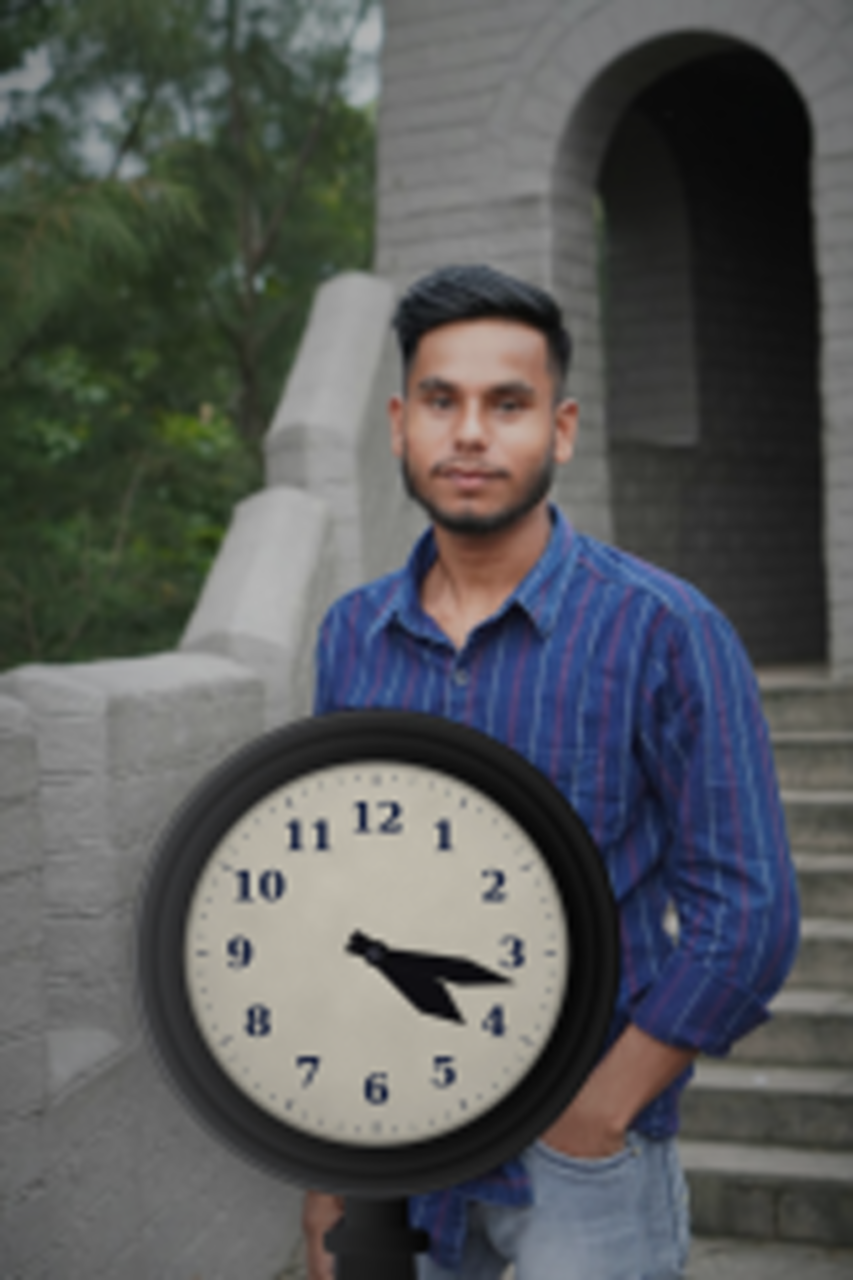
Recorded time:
h=4 m=17
